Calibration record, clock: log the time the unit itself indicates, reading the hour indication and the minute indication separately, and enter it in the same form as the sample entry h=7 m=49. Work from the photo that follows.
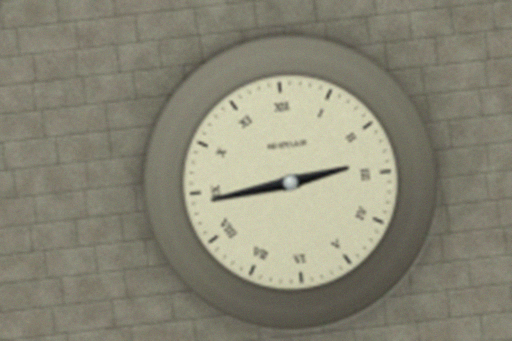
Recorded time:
h=2 m=44
